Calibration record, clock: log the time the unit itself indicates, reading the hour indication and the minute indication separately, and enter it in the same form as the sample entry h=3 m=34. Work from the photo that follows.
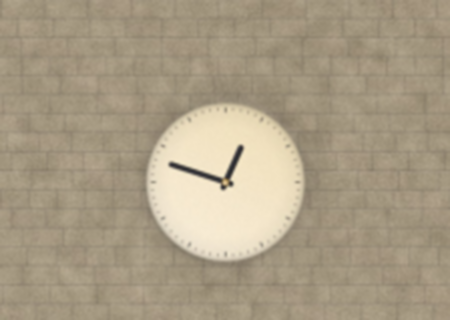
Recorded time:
h=12 m=48
